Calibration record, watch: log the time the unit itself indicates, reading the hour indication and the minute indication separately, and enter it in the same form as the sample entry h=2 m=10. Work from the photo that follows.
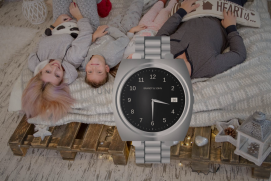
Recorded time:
h=3 m=30
